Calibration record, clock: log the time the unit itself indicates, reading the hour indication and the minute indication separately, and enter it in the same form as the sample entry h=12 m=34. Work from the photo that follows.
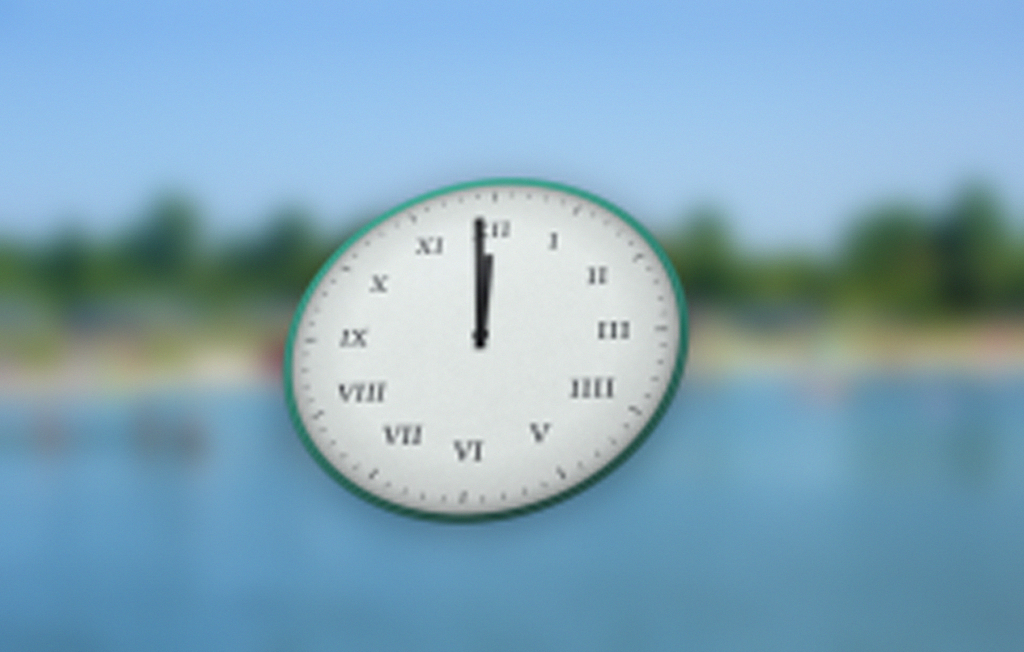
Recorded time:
h=11 m=59
